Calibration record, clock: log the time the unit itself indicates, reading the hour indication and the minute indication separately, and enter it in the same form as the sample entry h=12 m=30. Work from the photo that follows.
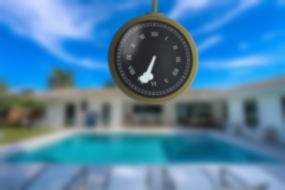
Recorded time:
h=6 m=34
